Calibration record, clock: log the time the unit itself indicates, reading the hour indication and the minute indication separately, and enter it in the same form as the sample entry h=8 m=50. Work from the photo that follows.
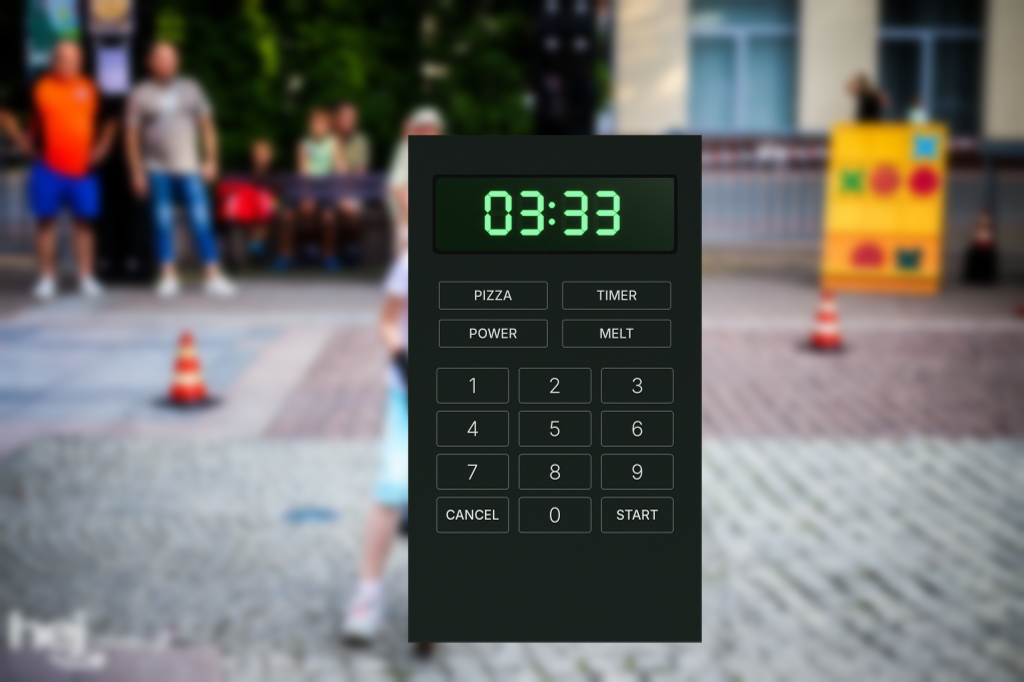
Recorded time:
h=3 m=33
